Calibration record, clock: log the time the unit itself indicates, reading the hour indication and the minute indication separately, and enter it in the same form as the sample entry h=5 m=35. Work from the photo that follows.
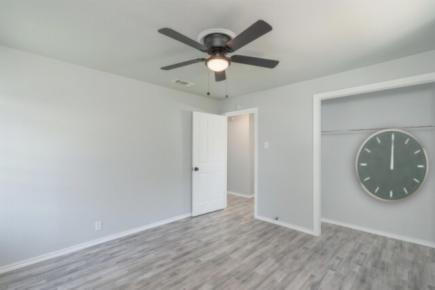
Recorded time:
h=12 m=0
